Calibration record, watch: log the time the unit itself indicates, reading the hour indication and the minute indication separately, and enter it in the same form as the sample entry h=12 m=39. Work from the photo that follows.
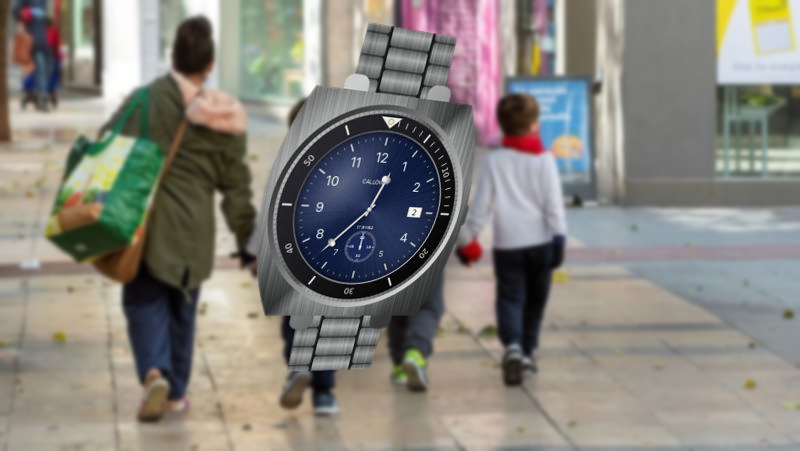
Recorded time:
h=12 m=37
